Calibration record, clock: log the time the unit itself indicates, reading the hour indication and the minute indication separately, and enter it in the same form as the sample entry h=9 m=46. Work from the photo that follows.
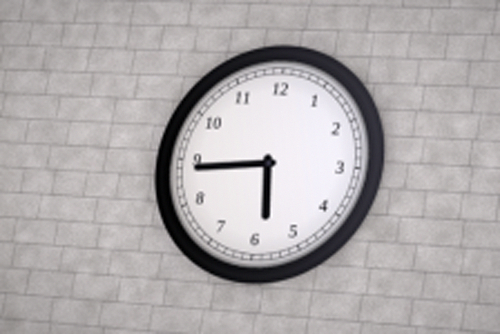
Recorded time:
h=5 m=44
